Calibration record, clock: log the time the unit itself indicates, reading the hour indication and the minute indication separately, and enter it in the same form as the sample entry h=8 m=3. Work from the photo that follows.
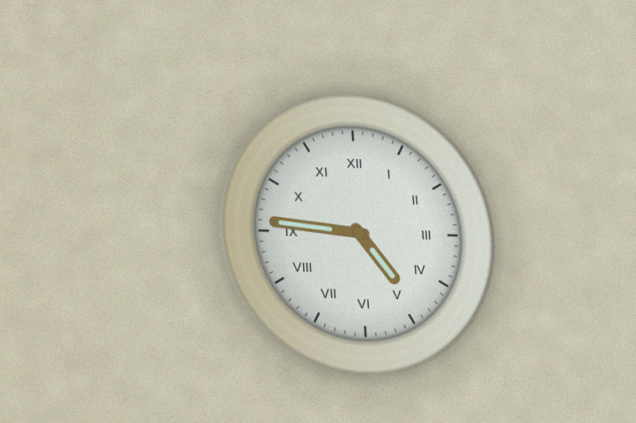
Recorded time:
h=4 m=46
